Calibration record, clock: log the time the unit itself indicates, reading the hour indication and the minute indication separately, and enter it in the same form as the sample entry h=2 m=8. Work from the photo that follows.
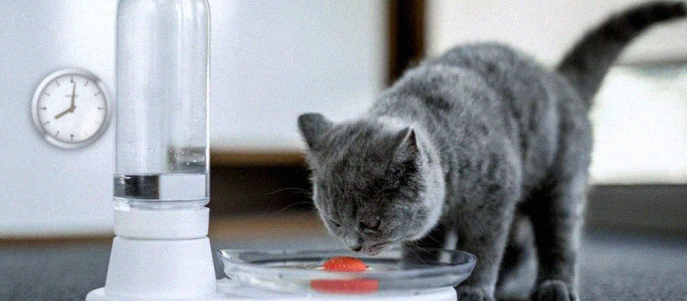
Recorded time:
h=8 m=1
